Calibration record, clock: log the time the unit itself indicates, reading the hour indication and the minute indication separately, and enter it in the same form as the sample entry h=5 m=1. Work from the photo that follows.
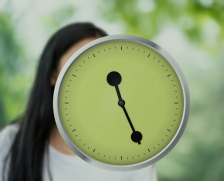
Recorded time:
h=11 m=26
